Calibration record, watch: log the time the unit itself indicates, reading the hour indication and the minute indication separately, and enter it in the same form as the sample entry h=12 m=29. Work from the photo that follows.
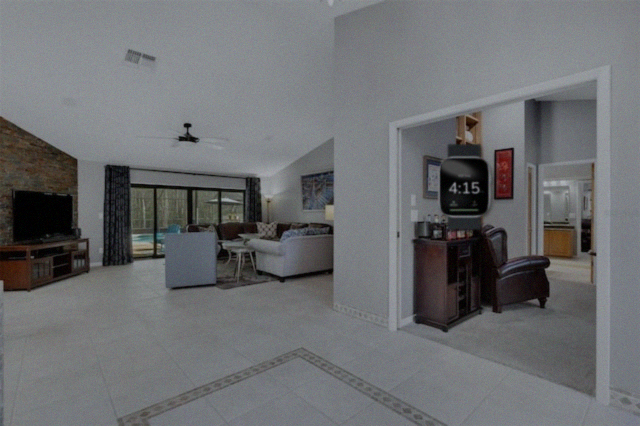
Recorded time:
h=4 m=15
